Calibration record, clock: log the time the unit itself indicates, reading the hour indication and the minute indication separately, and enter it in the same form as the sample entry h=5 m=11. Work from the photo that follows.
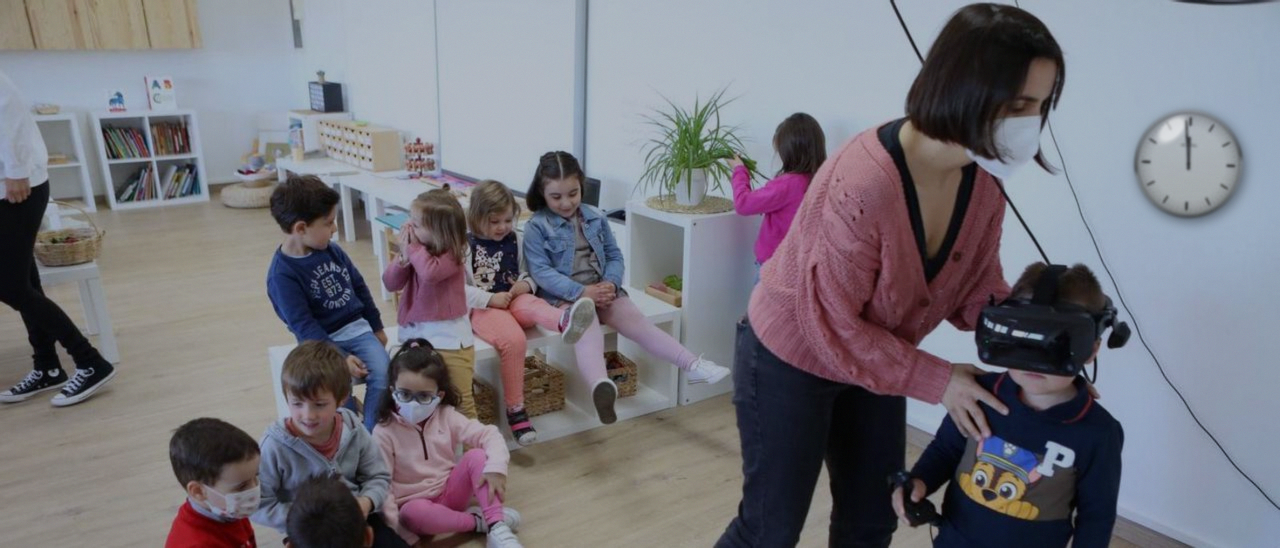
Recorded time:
h=11 m=59
